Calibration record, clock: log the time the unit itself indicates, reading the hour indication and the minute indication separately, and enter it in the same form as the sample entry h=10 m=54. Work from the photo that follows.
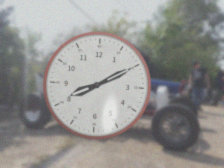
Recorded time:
h=8 m=10
